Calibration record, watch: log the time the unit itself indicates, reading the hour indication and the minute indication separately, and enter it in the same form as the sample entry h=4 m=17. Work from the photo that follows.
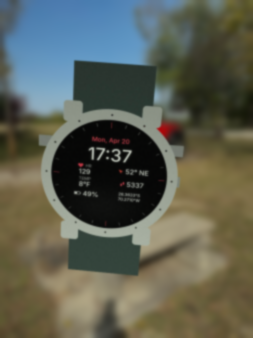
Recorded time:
h=17 m=37
